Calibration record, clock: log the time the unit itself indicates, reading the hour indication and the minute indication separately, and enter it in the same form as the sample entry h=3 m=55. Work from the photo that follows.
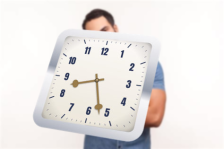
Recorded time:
h=8 m=27
